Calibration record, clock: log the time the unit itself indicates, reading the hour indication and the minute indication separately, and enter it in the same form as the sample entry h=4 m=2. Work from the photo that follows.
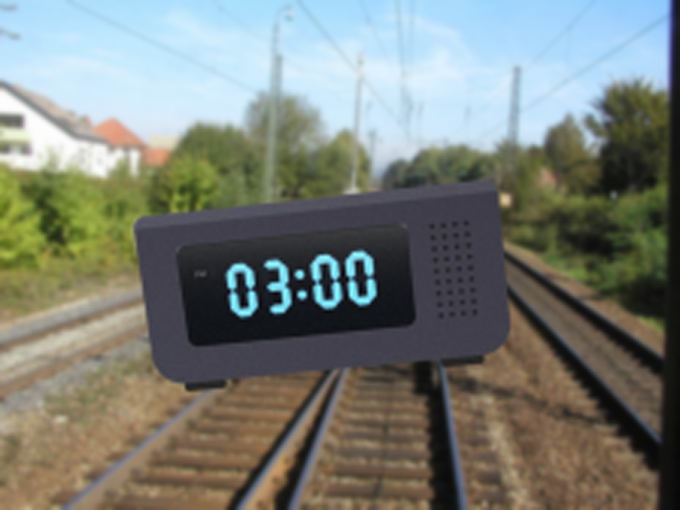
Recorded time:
h=3 m=0
